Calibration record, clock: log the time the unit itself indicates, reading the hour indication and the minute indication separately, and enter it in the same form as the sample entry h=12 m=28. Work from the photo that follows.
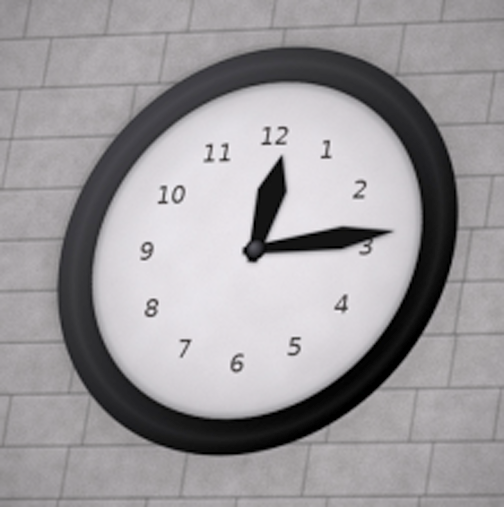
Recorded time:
h=12 m=14
